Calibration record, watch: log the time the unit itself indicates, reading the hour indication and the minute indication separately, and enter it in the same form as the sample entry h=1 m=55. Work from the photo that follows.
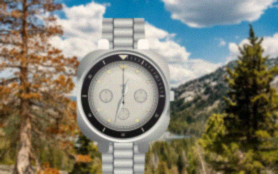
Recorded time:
h=12 m=33
